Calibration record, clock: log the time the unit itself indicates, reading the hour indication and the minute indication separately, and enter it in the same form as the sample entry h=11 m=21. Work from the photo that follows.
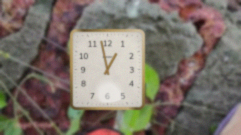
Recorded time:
h=12 m=58
